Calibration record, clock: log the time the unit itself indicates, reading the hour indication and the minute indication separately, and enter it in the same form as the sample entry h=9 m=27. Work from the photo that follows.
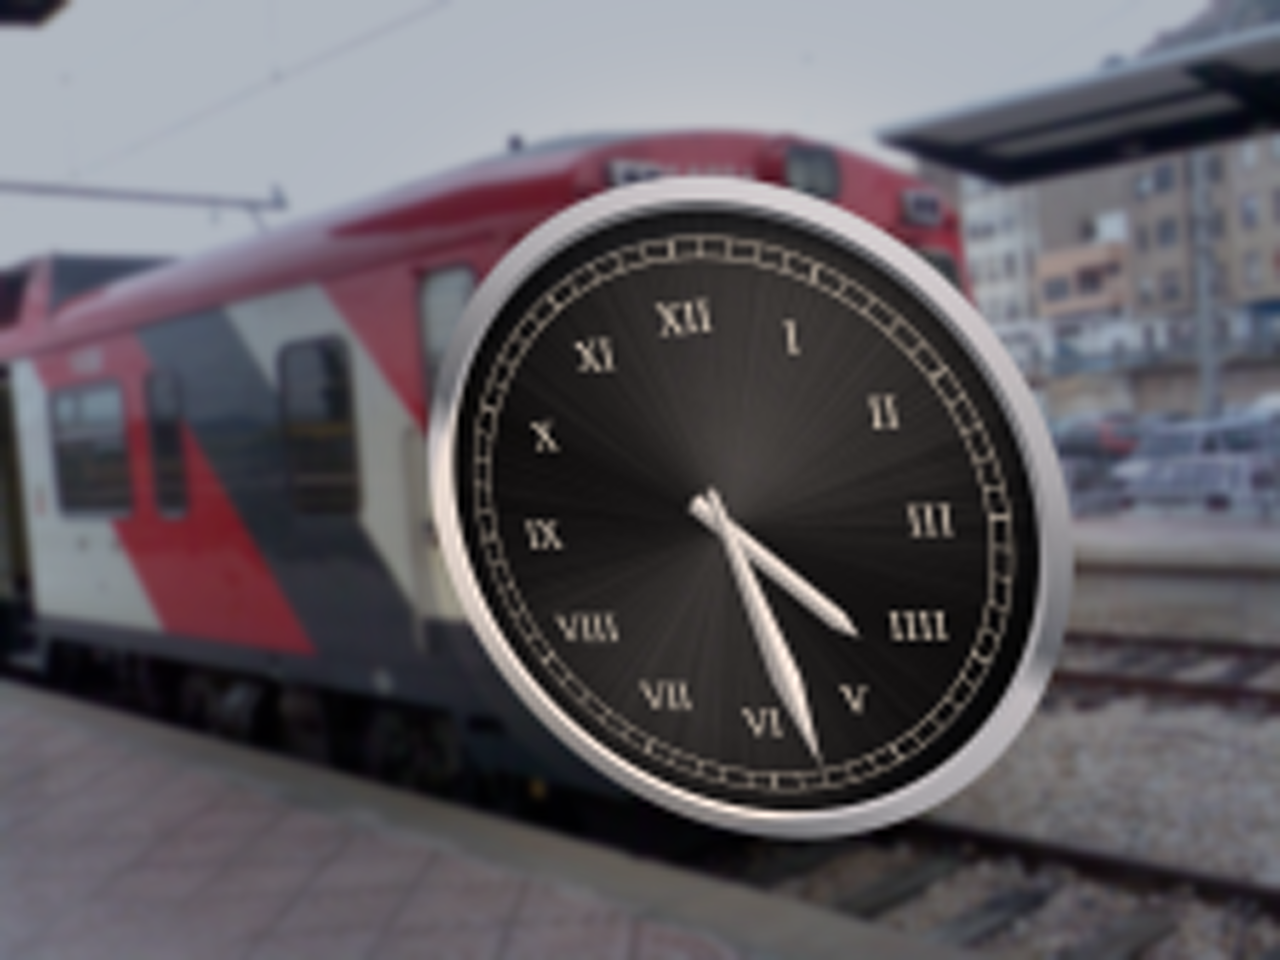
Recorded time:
h=4 m=28
